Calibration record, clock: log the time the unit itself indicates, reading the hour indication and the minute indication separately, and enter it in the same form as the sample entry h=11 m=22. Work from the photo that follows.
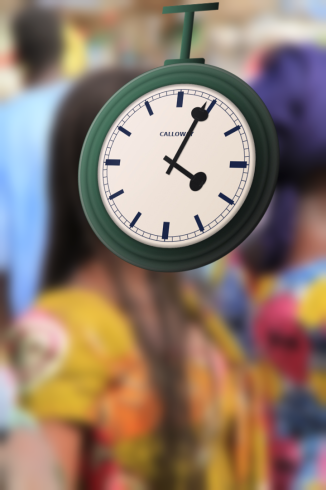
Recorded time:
h=4 m=4
